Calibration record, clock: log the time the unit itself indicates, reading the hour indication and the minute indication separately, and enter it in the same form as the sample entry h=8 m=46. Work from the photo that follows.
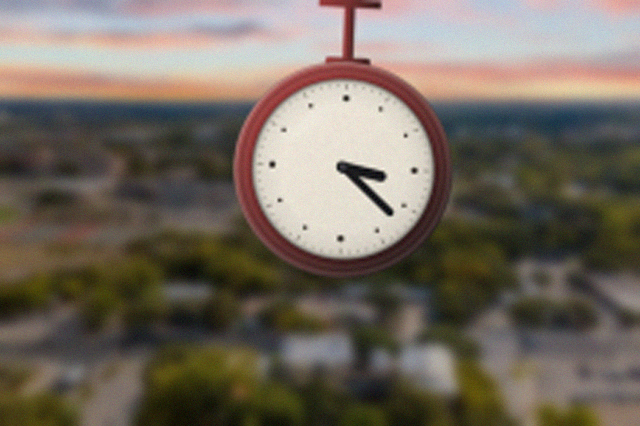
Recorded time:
h=3 m=22
